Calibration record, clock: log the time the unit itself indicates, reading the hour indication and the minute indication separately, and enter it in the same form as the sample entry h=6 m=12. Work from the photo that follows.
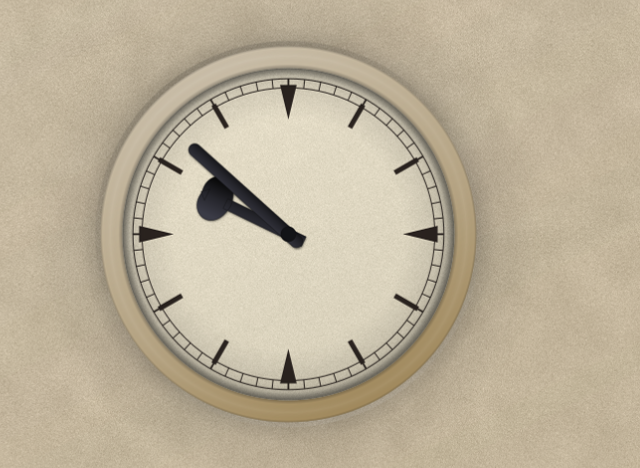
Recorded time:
h=9 m=52
